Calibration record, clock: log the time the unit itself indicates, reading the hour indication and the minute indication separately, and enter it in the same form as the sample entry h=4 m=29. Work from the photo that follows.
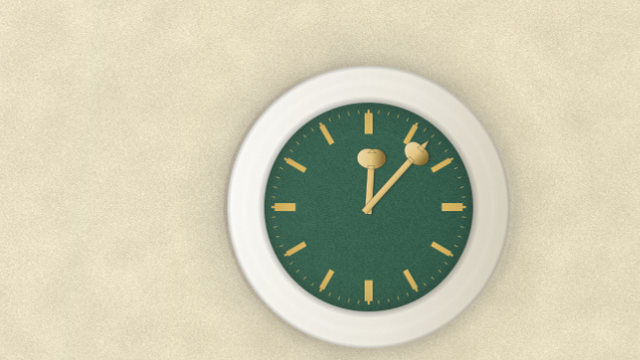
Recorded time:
h=12 m=7
